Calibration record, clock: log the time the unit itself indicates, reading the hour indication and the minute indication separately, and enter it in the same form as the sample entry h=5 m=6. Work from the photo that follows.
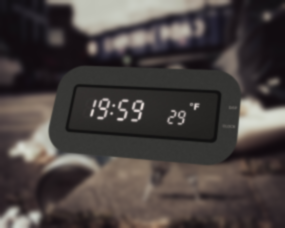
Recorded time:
h=19 m=59
